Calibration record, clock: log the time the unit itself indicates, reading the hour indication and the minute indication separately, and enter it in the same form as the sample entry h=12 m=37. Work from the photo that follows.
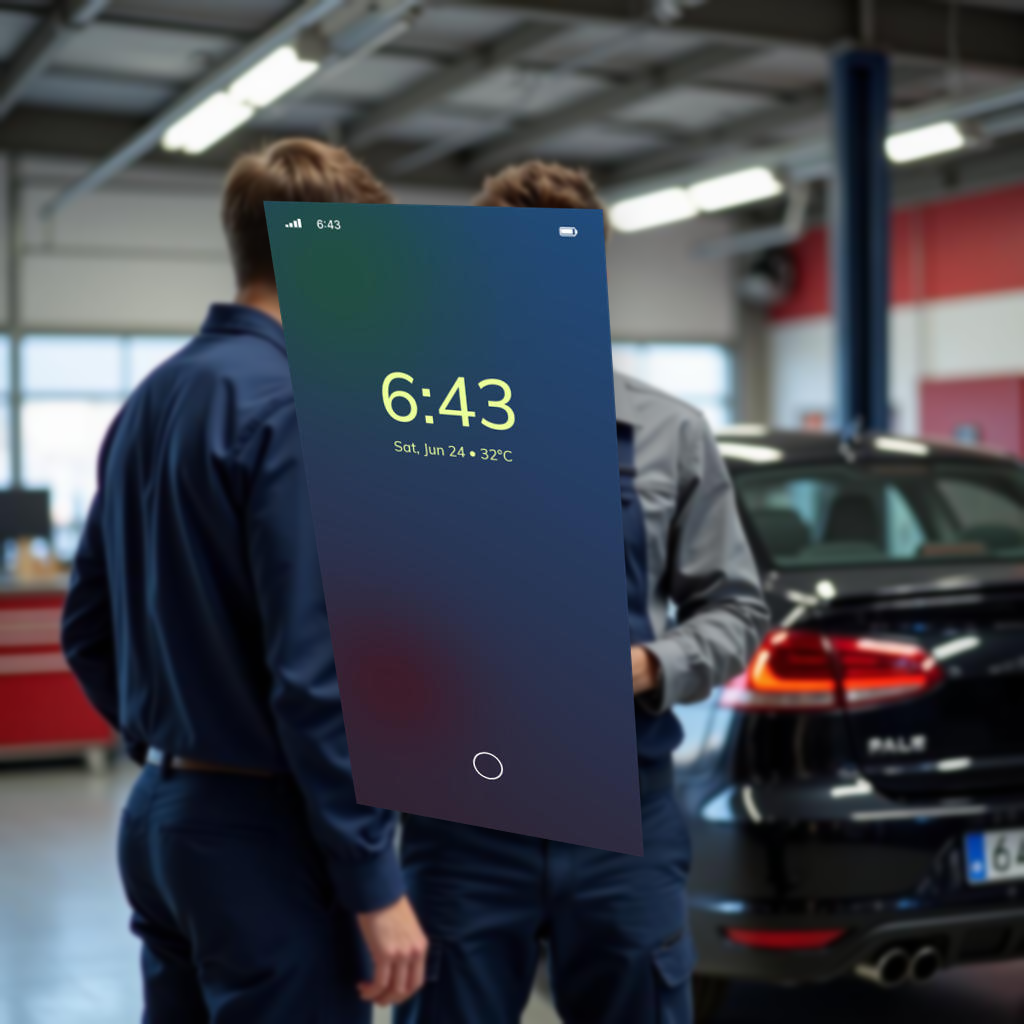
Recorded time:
h=6 m=43
